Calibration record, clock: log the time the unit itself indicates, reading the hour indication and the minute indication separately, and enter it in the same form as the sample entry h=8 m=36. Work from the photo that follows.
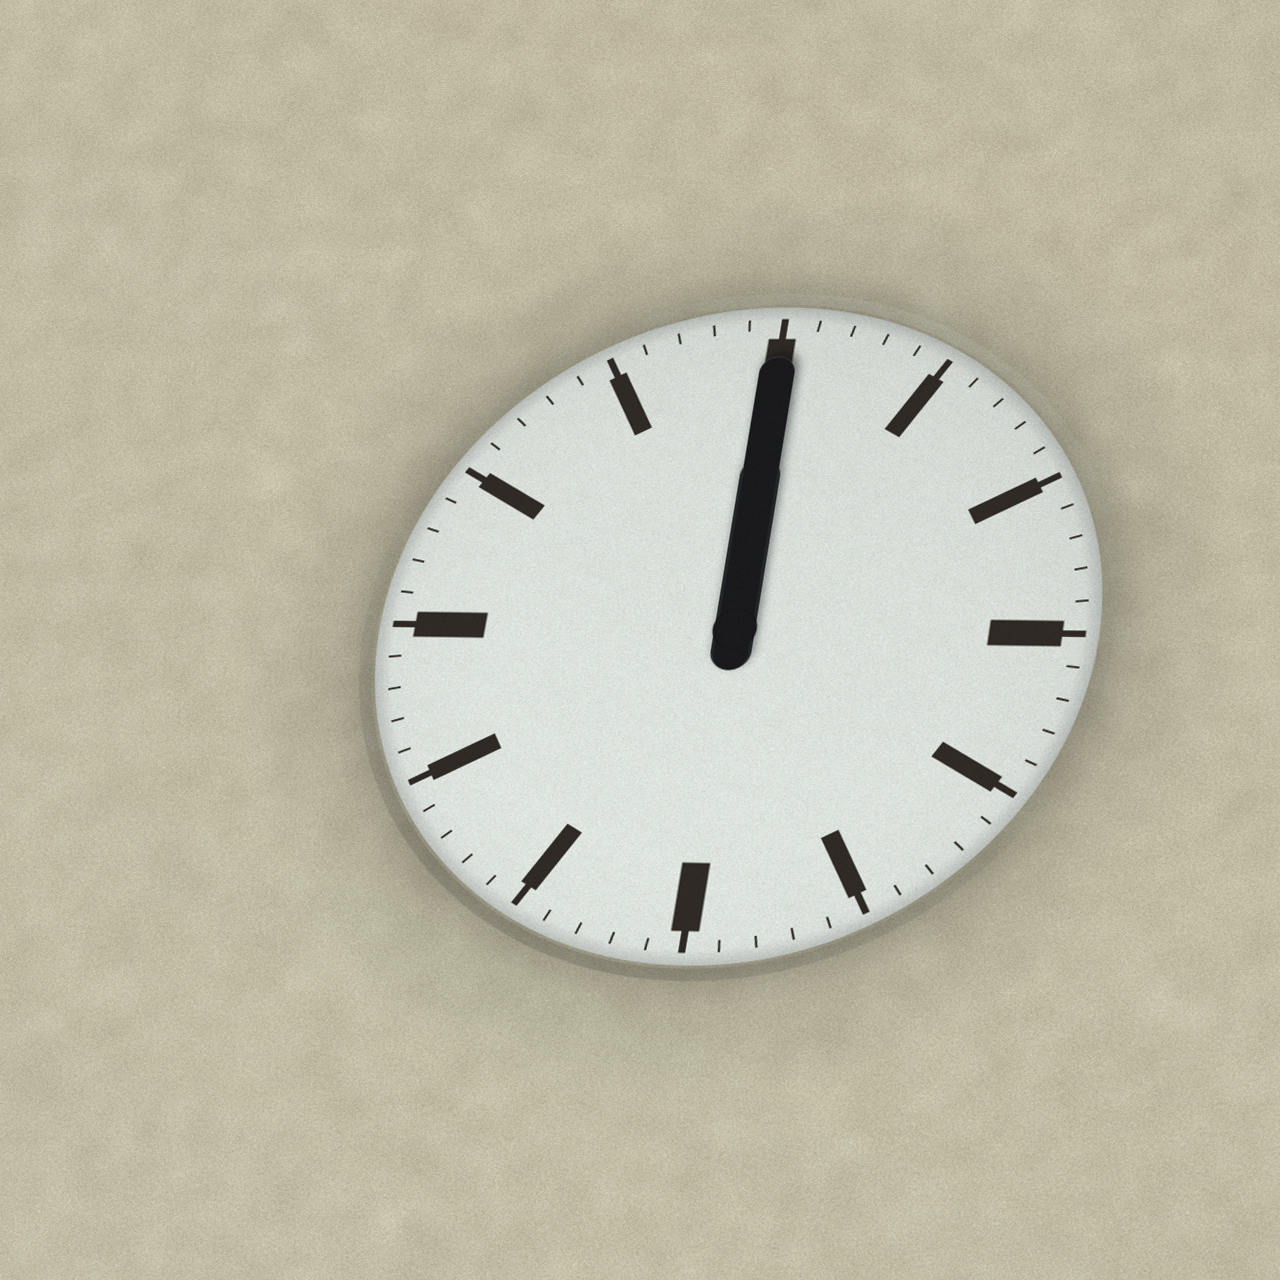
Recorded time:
h=12 m=0
